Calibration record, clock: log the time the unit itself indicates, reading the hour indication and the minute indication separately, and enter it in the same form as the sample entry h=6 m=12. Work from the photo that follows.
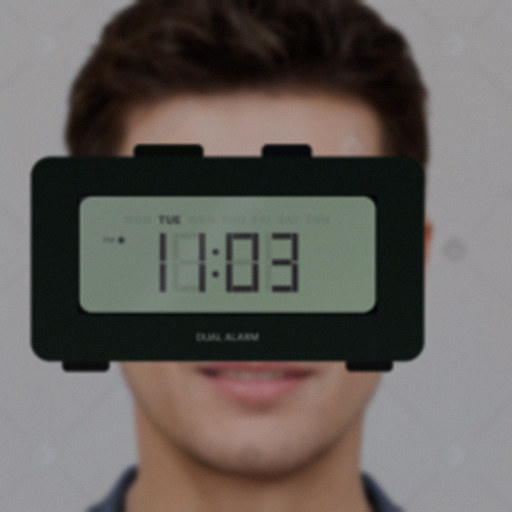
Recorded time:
h=11 m=3
